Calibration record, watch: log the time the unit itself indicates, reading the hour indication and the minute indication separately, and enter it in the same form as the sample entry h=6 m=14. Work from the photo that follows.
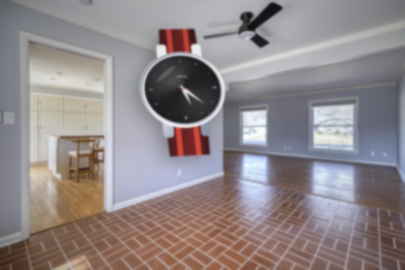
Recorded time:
h=5 m=22
